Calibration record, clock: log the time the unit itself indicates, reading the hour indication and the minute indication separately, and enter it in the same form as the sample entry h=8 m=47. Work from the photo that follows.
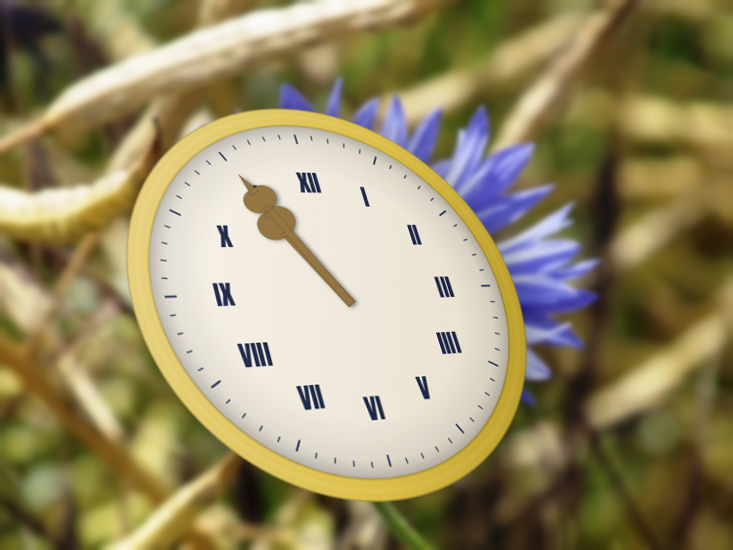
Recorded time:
h=10 m=55
